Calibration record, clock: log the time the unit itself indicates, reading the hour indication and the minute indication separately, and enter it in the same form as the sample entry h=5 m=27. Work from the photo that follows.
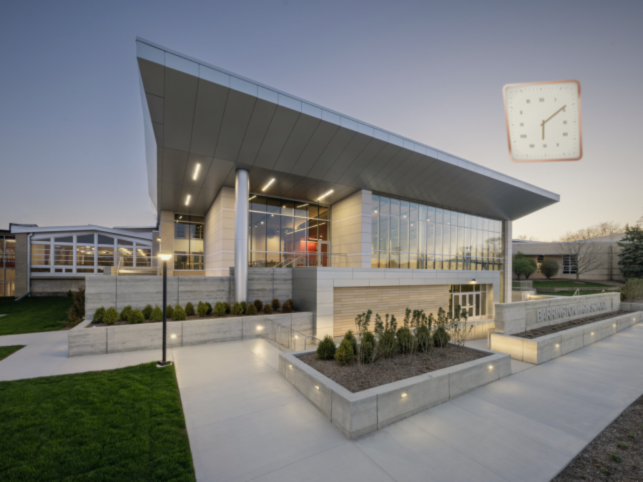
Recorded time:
h=6 m=9
